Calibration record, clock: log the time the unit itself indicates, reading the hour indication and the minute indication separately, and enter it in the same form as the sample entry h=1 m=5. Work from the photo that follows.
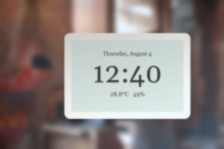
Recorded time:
h=12 m=40
